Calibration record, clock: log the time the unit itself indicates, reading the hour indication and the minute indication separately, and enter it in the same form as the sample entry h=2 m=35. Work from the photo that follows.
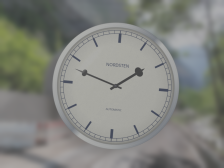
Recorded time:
h=1 m=48
